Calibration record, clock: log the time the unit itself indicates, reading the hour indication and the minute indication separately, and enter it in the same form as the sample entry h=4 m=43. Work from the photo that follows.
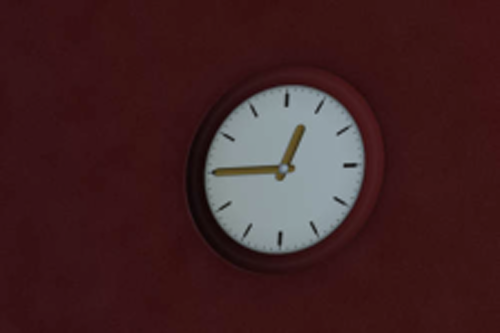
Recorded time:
h=12 m=45
